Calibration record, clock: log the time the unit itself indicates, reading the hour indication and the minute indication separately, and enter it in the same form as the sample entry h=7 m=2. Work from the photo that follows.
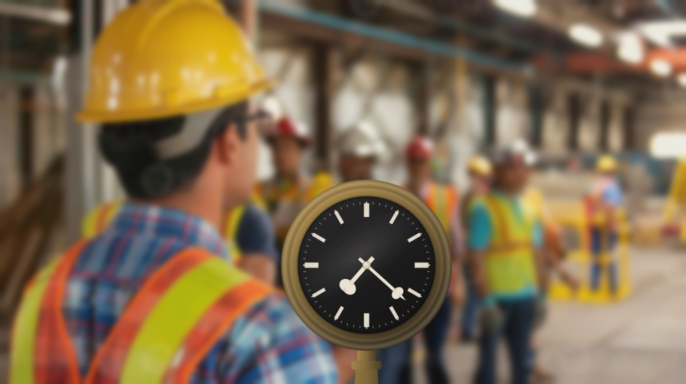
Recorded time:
h=7 m=22
